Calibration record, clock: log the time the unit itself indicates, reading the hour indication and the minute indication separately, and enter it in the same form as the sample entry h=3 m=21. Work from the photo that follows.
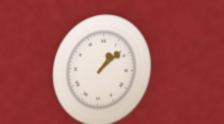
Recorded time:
h=1 m=8
